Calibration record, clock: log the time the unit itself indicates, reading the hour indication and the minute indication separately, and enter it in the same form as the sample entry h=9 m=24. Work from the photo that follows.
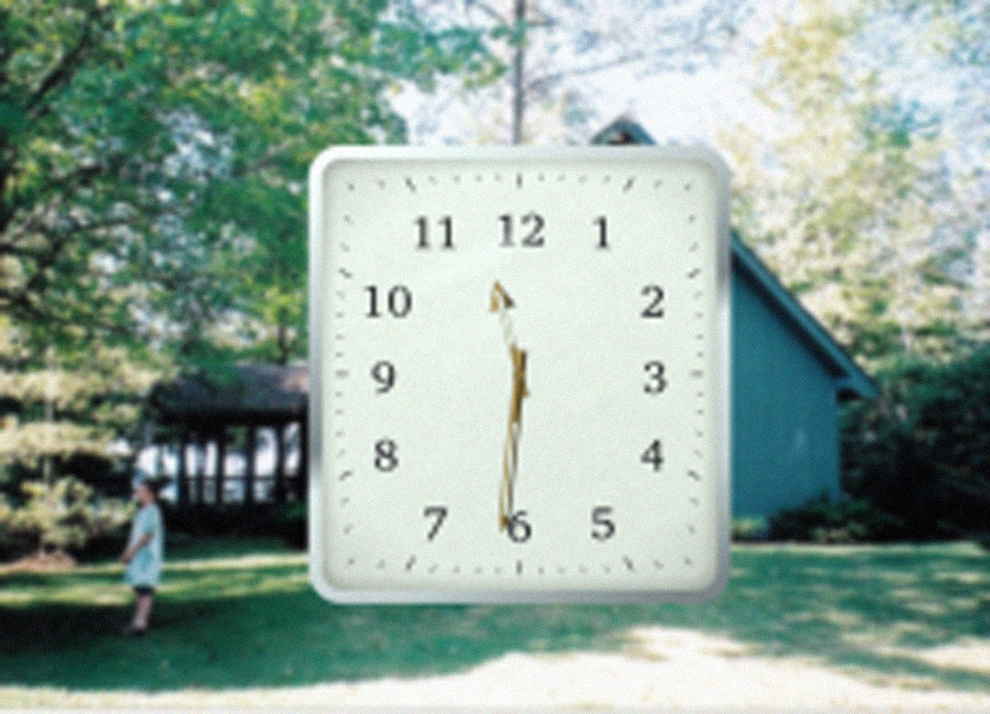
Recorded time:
h=11 m=31
